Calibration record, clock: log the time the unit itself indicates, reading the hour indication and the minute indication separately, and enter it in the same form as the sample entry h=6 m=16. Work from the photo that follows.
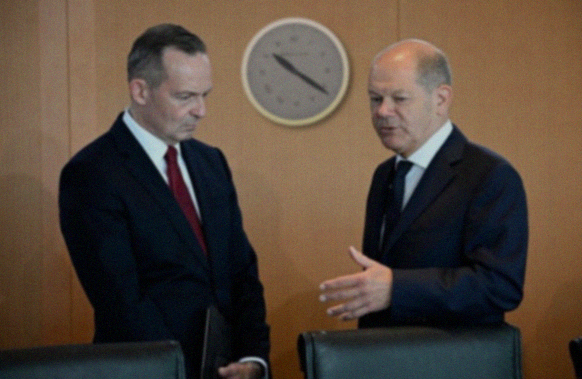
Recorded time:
h=10 m=21
